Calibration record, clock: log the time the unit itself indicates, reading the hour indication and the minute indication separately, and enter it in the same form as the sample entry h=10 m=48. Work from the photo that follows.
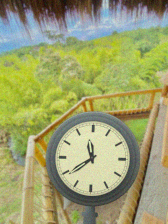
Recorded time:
h=11 m=39
